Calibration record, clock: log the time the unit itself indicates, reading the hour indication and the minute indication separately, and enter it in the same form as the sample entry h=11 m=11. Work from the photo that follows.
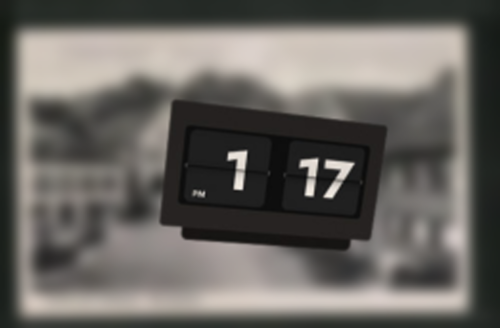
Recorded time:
h=1 m=17
